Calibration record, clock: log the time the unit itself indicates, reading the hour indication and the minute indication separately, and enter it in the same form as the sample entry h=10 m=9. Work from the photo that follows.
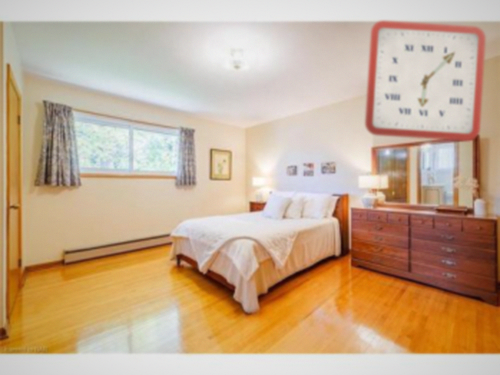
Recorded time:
h=6 m=7
